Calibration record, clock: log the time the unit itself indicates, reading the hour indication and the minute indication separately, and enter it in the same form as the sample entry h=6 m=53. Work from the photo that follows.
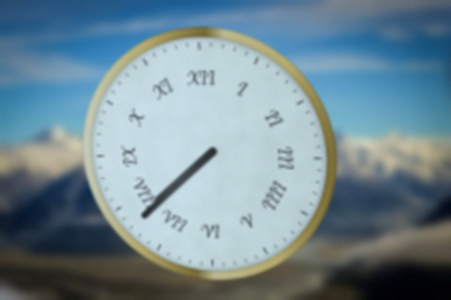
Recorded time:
h=7 m=38
